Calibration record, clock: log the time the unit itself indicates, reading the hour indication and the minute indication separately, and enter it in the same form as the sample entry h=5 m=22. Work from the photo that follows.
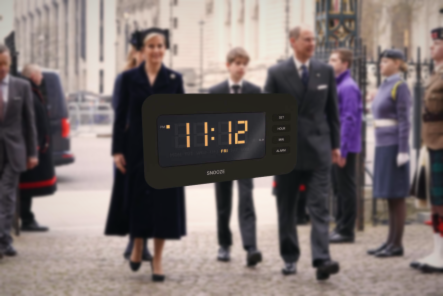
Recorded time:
h=11 m=12
